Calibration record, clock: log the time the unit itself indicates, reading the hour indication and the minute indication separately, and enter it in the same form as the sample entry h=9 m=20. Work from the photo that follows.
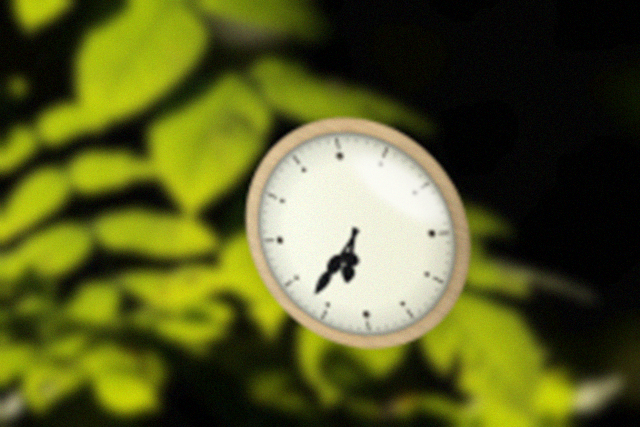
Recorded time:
h=6 m=37
